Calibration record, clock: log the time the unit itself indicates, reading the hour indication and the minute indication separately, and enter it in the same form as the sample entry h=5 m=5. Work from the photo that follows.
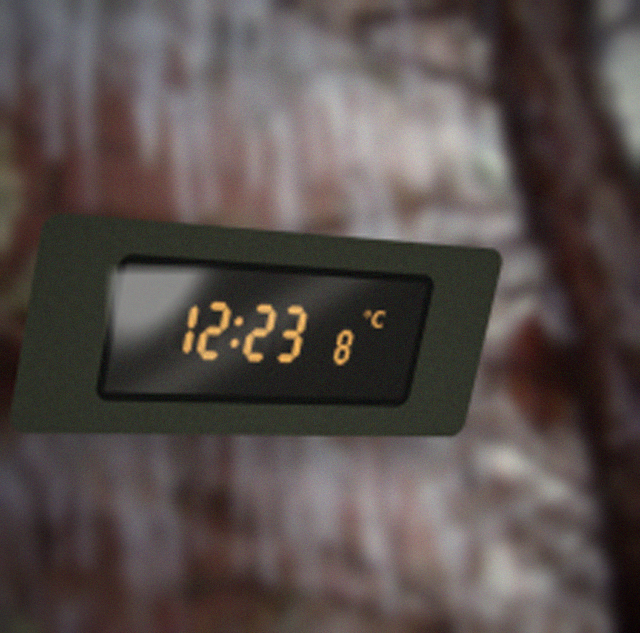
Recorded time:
h=12 m=23
